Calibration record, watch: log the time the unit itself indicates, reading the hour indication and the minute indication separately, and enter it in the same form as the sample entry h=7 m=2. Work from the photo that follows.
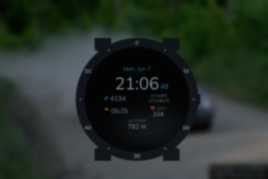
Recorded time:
h=21 m=6
